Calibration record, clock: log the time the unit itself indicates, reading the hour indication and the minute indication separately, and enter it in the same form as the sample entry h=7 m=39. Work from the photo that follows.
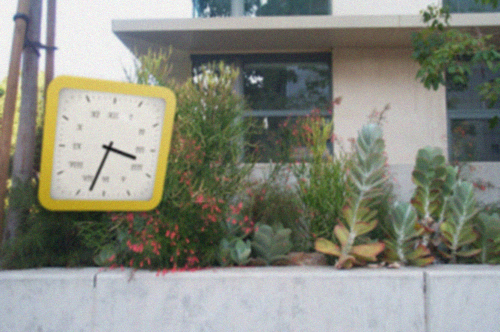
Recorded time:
h=3 m=33
